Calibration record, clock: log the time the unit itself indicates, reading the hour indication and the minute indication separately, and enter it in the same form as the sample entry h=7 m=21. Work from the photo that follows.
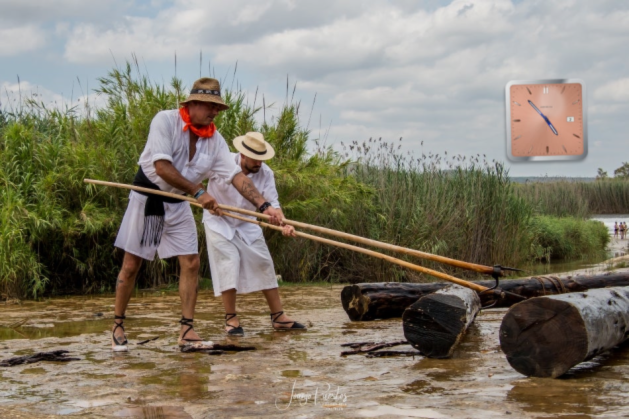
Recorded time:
h=4 m=53
